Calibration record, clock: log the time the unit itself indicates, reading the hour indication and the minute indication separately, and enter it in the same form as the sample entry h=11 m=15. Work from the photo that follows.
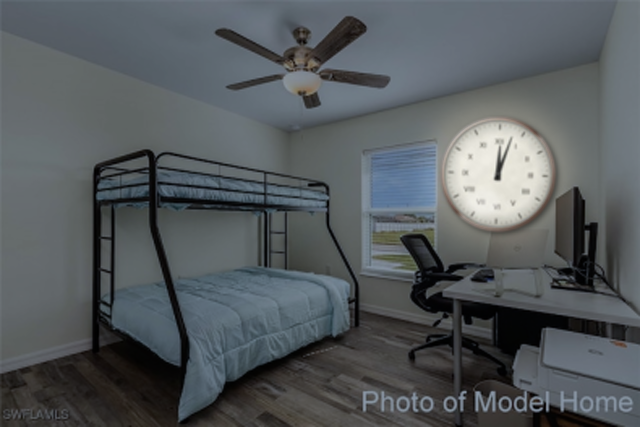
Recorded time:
h=12 m=3
